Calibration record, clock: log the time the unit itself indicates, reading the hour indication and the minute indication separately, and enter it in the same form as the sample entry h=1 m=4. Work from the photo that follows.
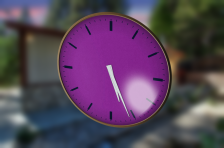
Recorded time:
h=5 m=26
